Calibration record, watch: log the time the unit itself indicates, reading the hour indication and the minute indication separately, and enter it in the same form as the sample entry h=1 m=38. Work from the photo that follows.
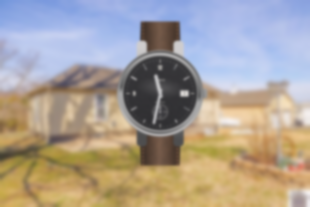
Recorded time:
h=11 m=32
